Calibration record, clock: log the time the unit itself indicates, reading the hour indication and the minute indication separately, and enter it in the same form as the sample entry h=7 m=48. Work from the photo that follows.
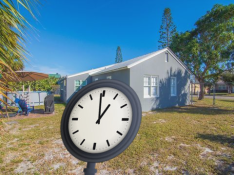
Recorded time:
h=12 m=59
